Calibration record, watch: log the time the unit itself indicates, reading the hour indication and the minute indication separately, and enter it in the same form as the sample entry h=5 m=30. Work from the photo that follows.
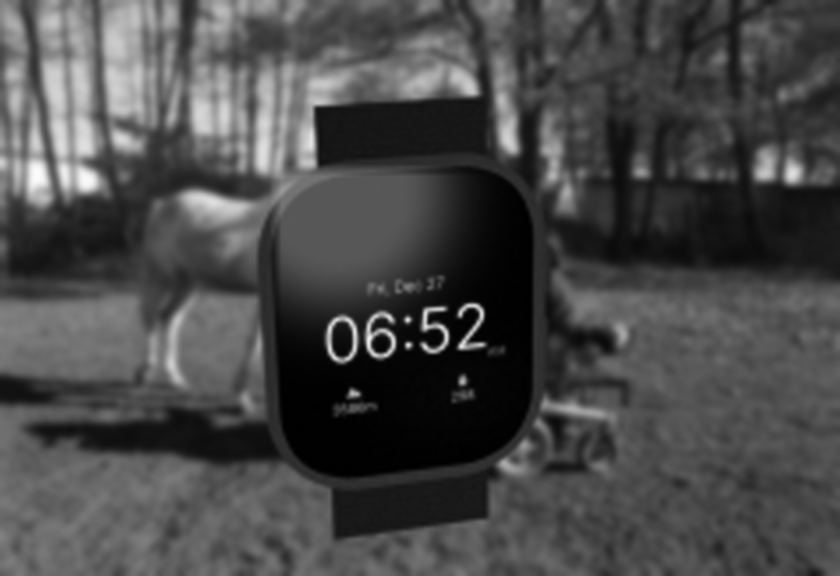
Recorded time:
h=6 m=52
